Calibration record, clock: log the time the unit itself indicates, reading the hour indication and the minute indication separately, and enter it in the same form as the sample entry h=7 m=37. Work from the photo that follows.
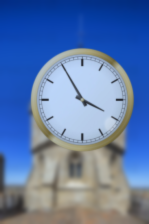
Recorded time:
h=3 m=55
